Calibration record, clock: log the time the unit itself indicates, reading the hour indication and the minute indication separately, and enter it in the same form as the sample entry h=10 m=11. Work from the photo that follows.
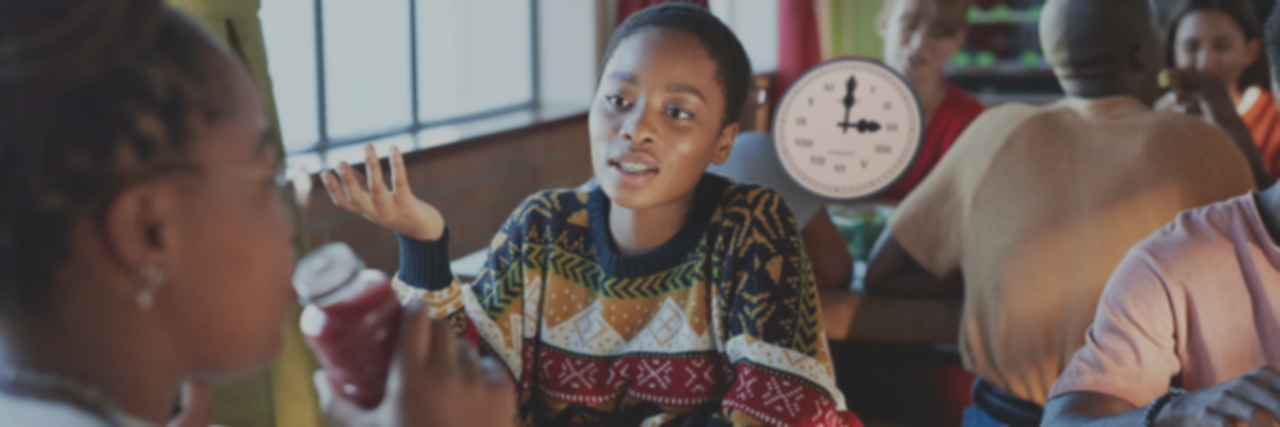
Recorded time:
h=3 m=0
